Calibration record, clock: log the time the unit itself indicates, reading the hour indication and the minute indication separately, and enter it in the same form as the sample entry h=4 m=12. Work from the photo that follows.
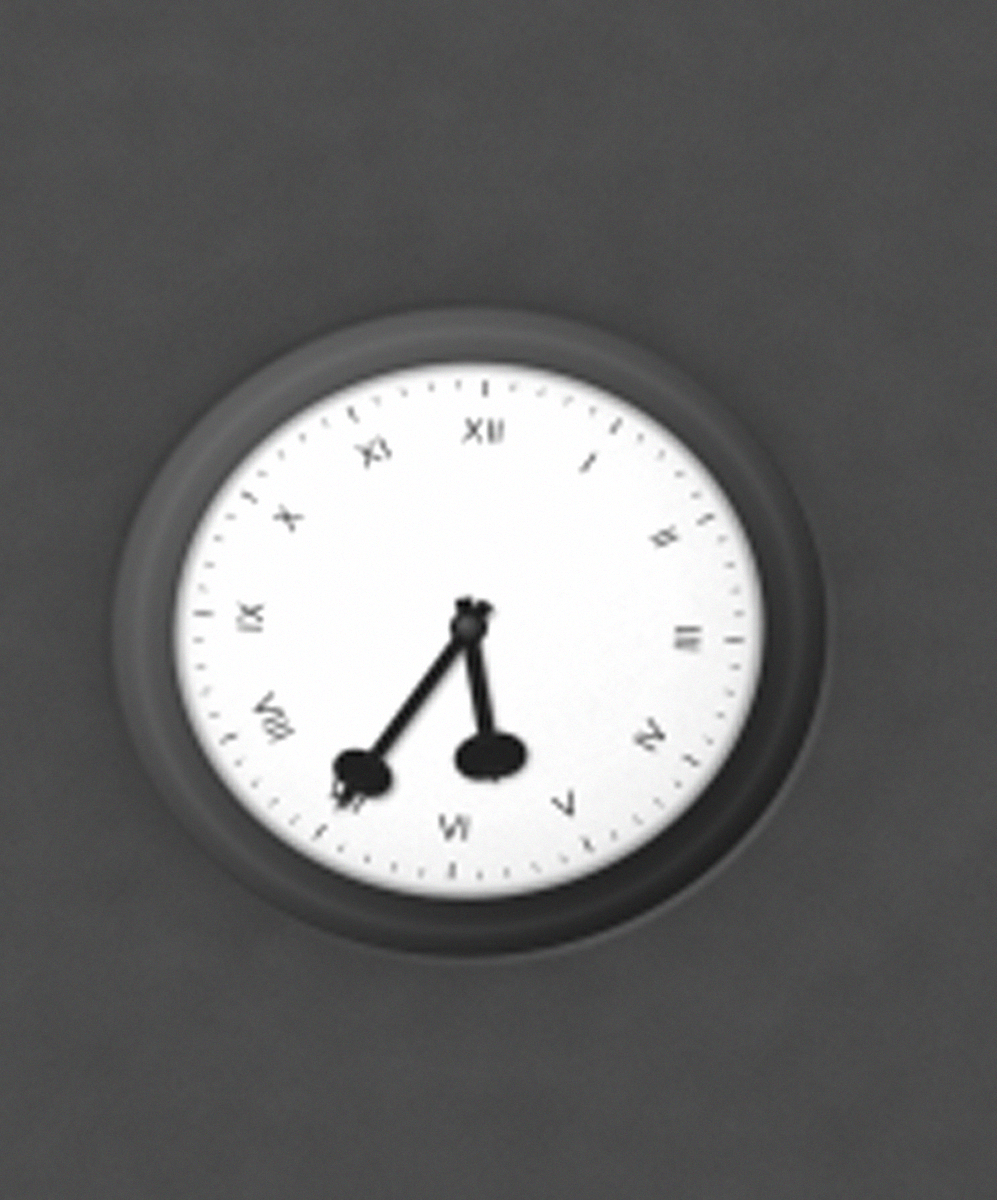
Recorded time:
h=5 m=35
